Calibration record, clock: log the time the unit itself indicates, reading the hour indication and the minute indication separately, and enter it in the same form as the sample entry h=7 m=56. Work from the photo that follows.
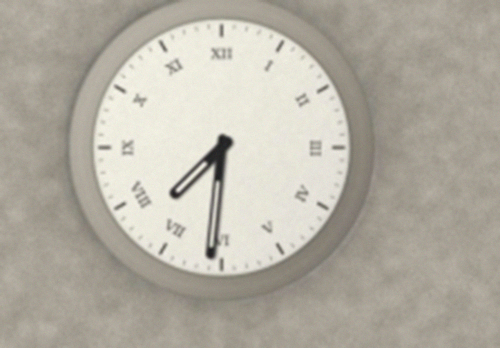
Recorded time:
h=7 m=31
